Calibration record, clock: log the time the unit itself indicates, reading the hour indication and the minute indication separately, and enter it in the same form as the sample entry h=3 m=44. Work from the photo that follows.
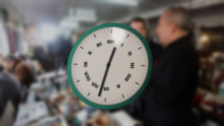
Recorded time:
h=12 m=32
